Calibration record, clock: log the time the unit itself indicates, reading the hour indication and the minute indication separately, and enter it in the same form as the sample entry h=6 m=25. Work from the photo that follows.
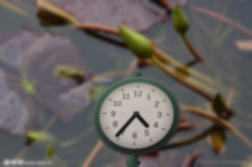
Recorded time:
h=4 m=36
